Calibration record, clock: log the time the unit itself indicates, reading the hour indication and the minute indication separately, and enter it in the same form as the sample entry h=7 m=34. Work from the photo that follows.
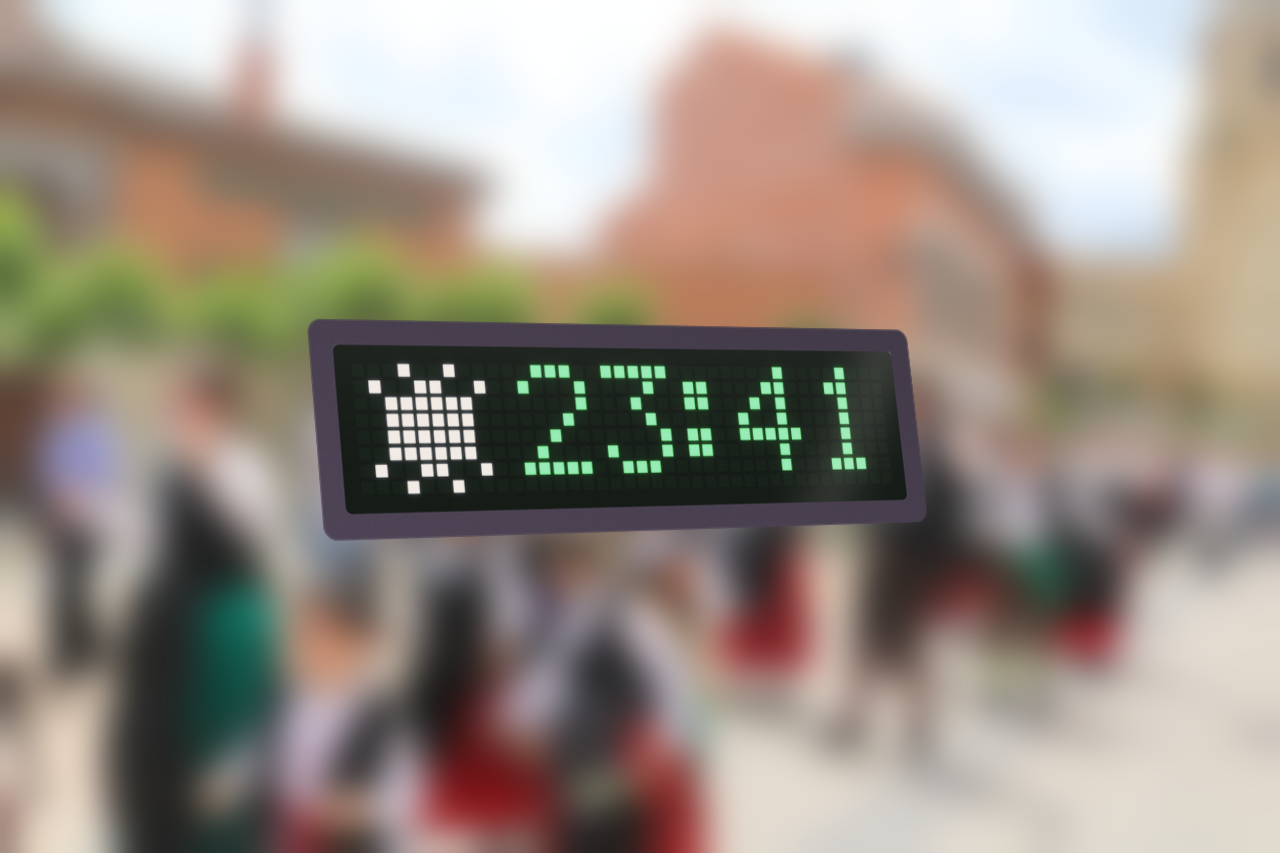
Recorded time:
h=23 m=41
